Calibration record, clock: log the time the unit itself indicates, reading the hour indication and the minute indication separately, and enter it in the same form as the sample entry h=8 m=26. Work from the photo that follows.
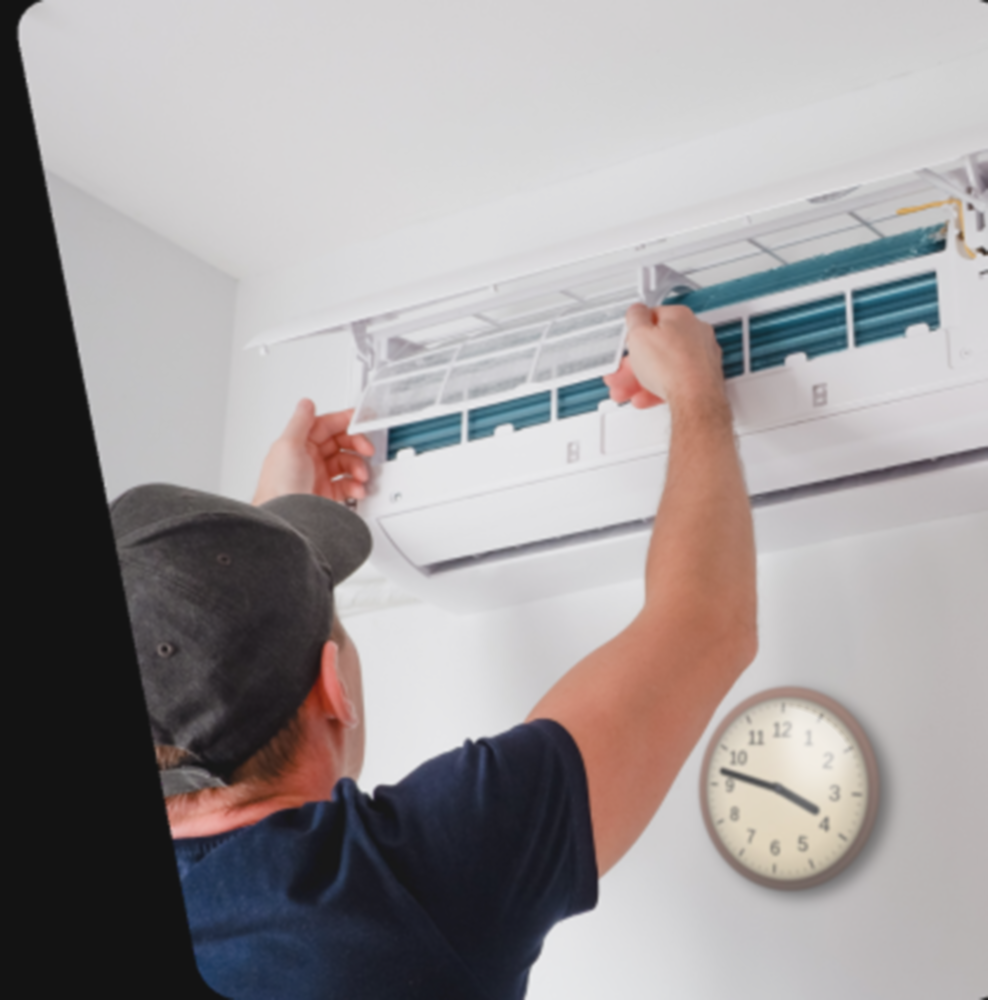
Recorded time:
h=3 m=47
